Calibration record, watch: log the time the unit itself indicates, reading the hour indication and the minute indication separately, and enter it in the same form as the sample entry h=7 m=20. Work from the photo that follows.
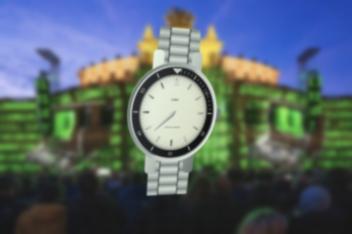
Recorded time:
h=7 m=38
